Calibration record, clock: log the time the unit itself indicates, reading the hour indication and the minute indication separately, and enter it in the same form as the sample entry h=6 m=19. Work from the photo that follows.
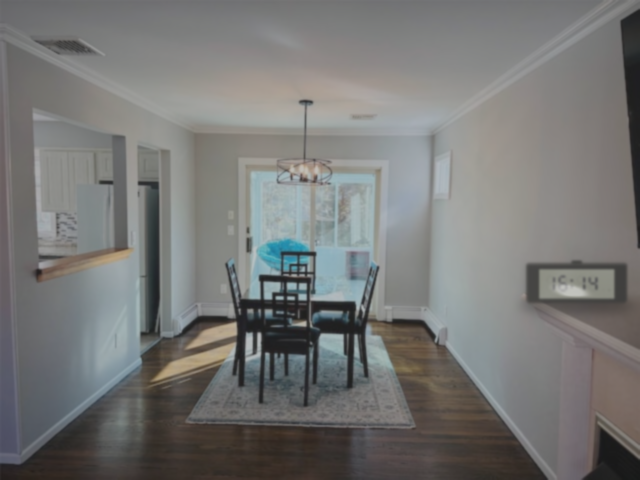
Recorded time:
h=16 m=14
